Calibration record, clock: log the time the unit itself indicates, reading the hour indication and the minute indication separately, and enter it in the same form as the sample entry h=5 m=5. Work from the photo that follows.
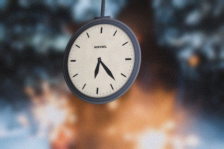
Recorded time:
h=6 m=23
